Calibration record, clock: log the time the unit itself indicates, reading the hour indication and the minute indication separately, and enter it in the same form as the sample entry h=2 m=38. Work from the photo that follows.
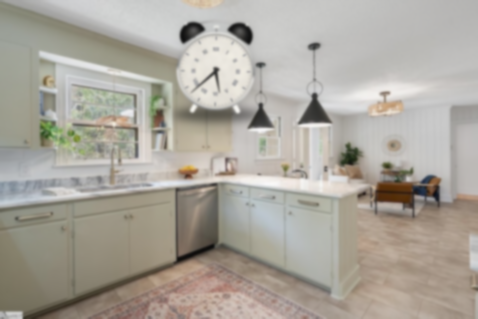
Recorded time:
h=5 m=38
